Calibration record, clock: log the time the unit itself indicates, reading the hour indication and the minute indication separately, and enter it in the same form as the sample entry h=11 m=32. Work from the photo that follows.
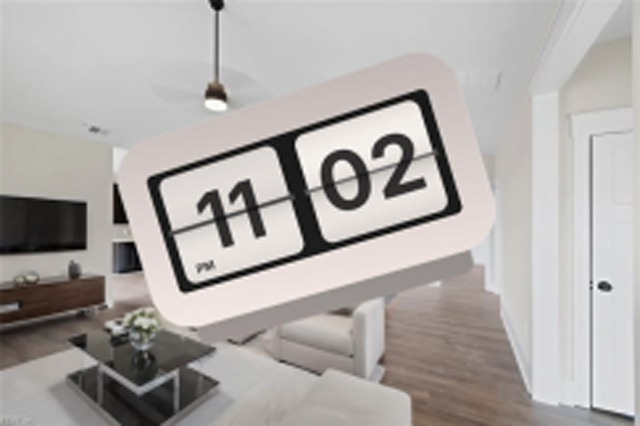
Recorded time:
h=11 m=2
